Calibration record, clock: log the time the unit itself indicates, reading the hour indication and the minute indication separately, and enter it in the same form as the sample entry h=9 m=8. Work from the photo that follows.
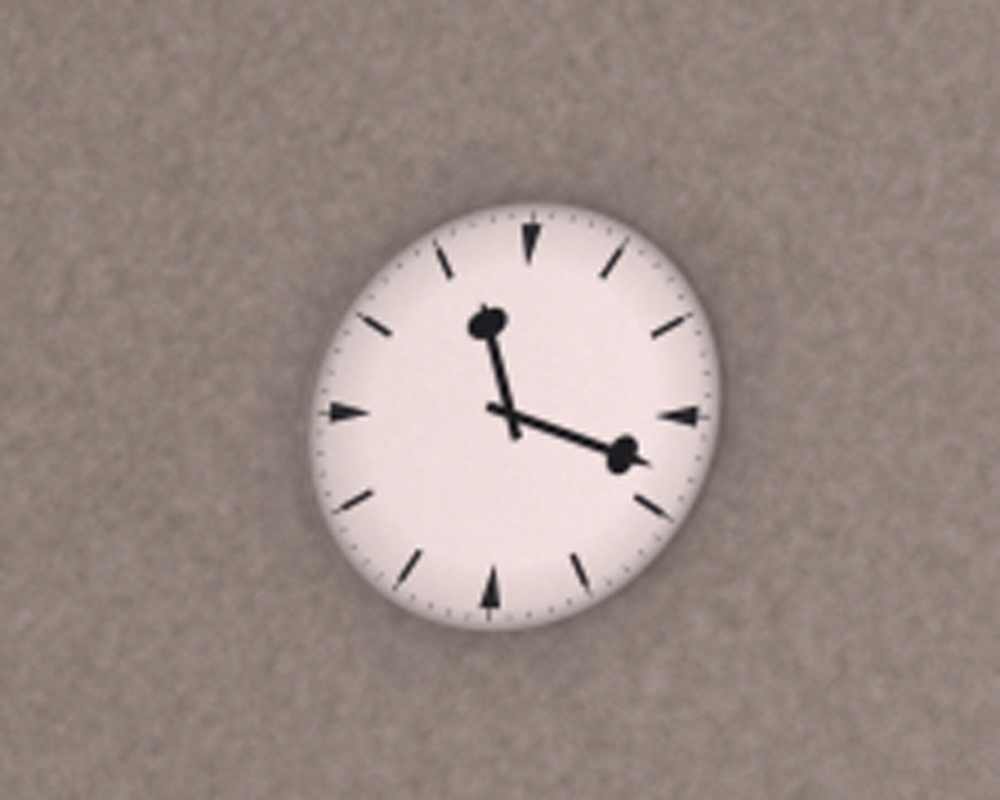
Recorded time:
h=11 m=18
